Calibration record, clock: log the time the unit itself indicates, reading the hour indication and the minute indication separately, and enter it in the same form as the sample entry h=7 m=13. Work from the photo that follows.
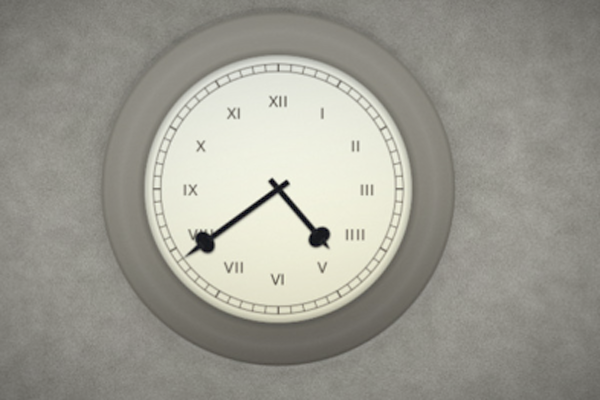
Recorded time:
h=4 m=39
